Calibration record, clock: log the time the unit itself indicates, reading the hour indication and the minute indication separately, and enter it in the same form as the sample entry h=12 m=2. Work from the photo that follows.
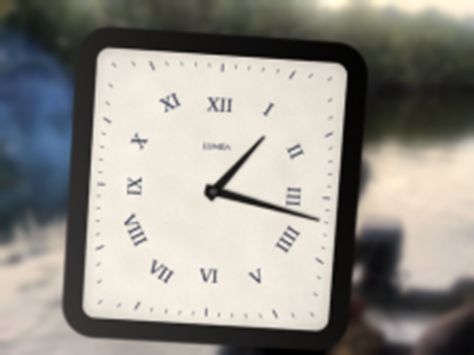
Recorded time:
h=1 m=17
